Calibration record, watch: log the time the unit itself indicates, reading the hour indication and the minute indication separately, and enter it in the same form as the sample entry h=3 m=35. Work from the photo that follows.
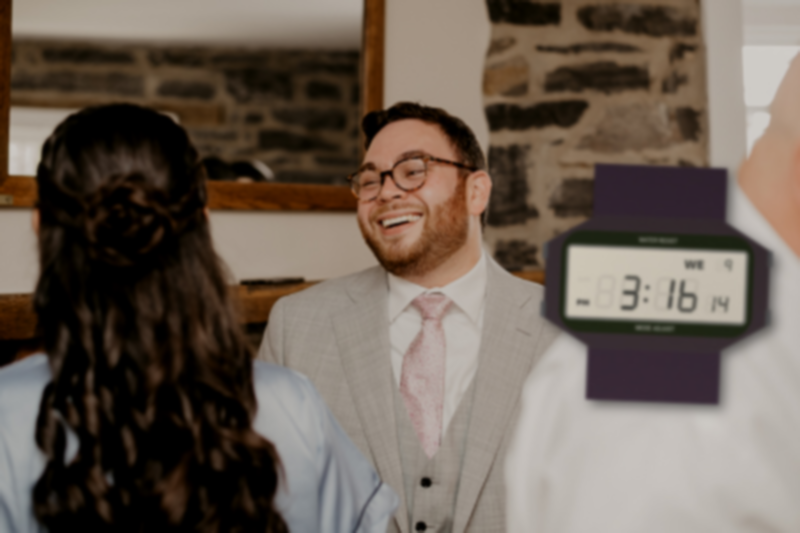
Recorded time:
h=3 m=16
